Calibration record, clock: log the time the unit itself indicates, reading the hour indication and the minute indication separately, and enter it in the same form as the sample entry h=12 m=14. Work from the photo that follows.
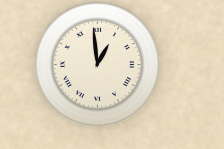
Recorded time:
h=12 m=59
